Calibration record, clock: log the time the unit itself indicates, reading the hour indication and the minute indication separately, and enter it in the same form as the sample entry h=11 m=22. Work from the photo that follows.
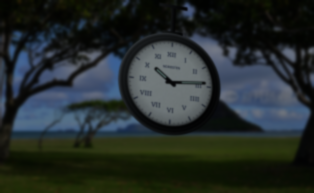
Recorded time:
h=10 m=14
